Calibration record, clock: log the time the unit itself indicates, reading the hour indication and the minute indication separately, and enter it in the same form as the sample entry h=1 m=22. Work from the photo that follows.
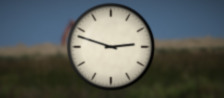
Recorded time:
h=2 m=48
